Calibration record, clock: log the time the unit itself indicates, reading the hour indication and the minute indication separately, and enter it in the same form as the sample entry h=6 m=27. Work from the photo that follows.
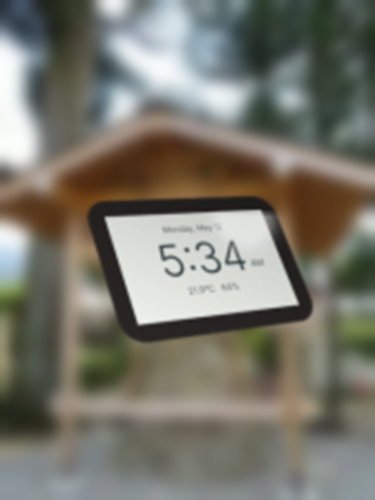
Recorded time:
h=5 m=34
